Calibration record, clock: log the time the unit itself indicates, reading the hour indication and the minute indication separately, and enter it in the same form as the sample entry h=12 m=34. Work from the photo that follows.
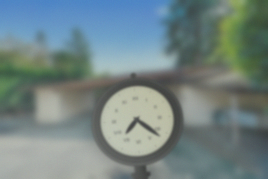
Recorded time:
h=7 m=22
